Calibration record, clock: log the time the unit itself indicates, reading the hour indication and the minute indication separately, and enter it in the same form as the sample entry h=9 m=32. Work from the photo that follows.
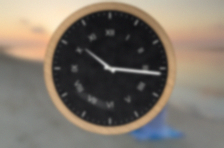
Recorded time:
h=10 m=16
